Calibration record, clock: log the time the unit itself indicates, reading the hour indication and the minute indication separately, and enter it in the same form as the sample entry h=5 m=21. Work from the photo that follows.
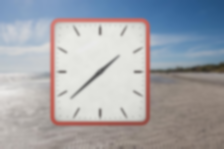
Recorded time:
h=1 m=38
